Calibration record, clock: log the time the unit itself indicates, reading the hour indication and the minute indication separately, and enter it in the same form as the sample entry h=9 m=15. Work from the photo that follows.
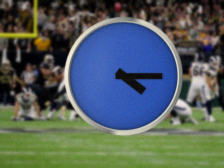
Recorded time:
h=4 m=15
